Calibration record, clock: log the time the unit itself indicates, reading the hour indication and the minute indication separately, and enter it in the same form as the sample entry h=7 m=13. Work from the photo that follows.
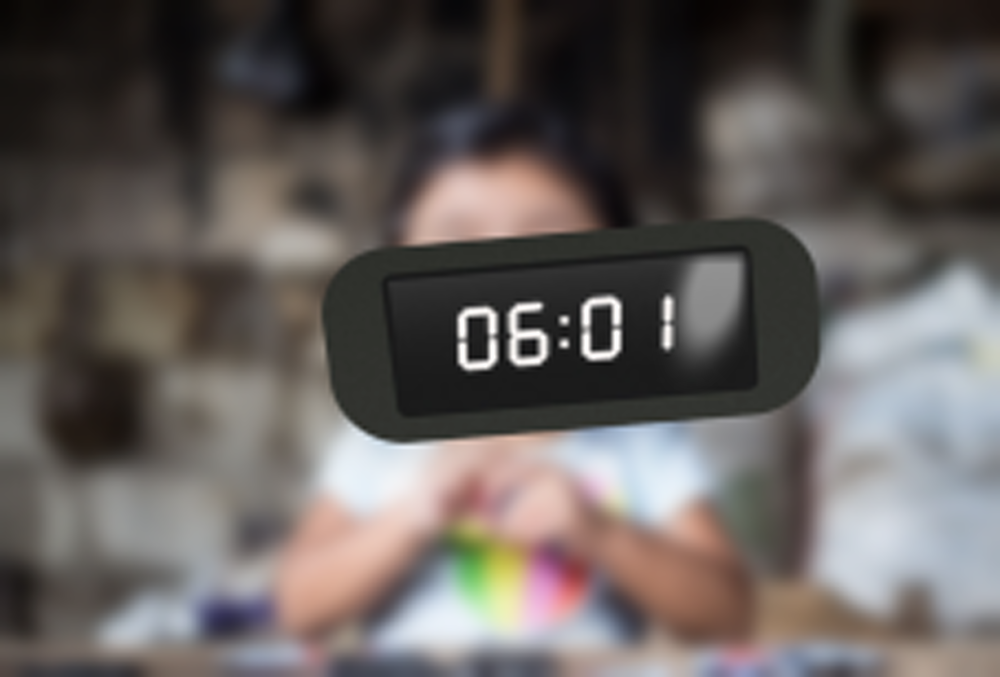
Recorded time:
h=6 m=1
